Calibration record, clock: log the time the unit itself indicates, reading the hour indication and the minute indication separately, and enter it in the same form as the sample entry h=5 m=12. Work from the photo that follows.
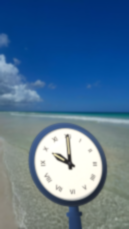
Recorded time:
h=10 m=0
